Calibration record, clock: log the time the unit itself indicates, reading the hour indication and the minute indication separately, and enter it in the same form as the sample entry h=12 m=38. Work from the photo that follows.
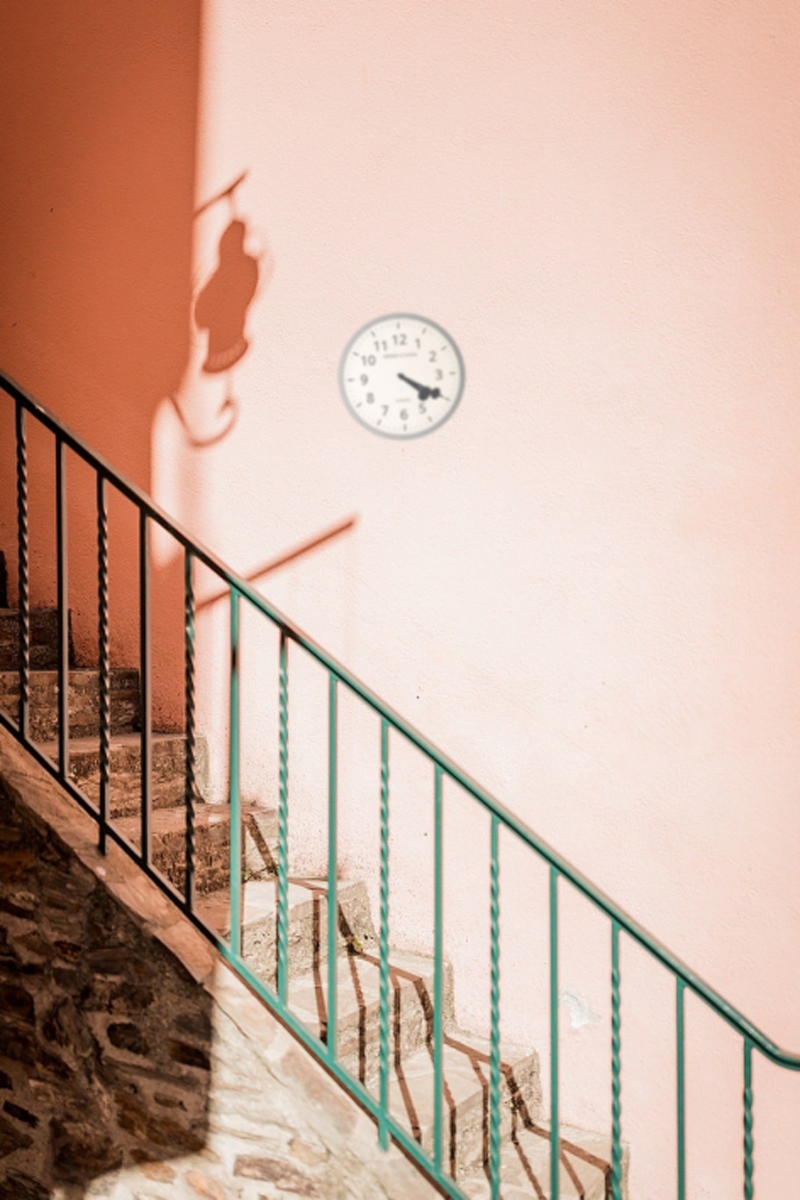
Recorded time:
h=4 m=20
